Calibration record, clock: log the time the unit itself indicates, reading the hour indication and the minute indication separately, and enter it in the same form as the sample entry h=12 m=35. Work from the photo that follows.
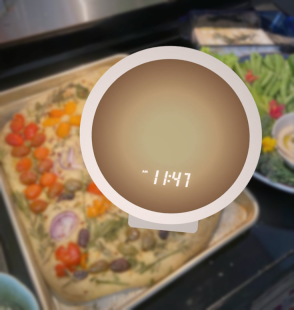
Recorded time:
h=11 m=47
